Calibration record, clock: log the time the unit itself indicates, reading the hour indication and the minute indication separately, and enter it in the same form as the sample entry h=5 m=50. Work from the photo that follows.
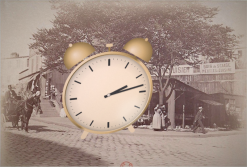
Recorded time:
h=2 m=13
